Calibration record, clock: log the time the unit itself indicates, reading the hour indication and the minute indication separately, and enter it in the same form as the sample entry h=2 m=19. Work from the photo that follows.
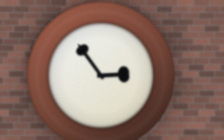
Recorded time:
h=2 m=54
